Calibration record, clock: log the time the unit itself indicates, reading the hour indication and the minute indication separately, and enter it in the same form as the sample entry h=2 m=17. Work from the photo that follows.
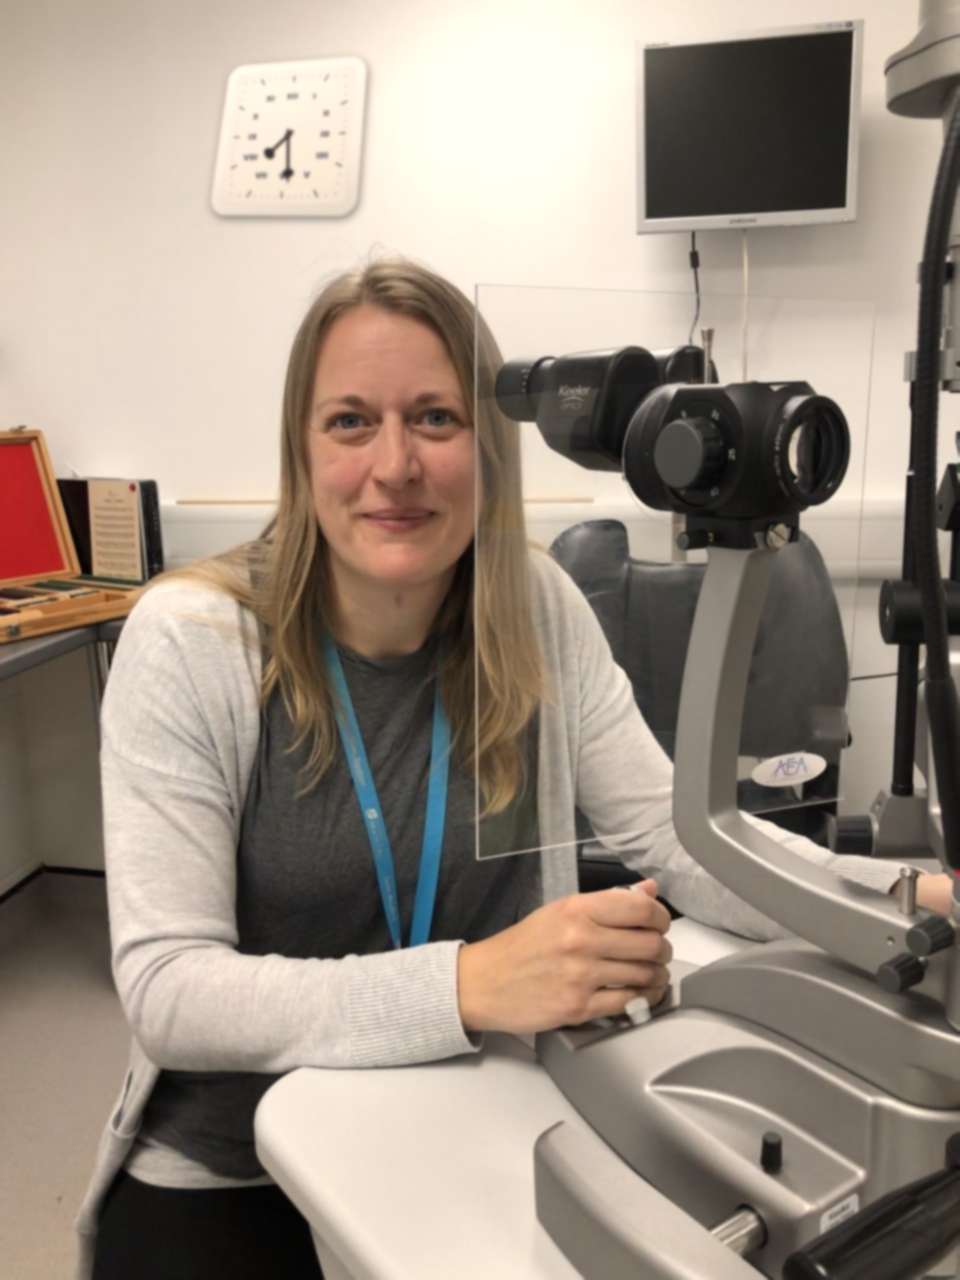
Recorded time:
h=7 m=29
